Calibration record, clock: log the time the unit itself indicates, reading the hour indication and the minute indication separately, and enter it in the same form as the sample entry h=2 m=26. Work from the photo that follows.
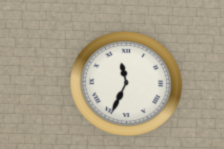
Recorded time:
h=11 m=34
